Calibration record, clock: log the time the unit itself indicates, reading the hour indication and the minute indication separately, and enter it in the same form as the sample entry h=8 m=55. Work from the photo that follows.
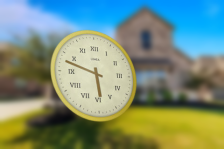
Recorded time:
h=5 m=48
